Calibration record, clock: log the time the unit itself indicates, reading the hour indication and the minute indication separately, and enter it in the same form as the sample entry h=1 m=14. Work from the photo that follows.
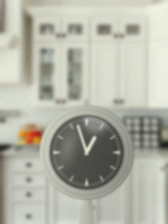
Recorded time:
h=12 m=57
